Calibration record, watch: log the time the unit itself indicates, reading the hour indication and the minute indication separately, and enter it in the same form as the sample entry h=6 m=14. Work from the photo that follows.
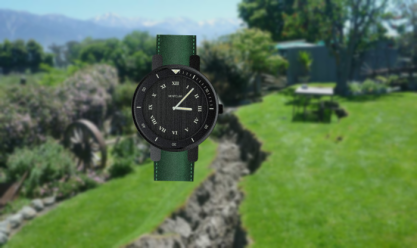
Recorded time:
h=3 m=7
